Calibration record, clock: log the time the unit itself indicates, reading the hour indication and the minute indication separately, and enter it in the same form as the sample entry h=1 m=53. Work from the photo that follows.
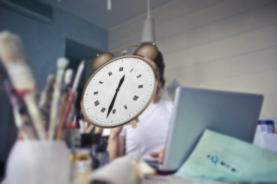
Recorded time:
h=12 m=32
